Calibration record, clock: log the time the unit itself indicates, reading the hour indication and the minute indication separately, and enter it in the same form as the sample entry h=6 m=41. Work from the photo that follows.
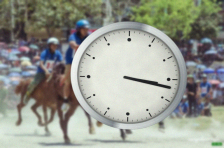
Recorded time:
h=3 m=17
